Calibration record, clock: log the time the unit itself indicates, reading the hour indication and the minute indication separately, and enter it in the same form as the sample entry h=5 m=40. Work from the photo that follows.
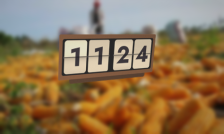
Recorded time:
h=11 m=24
